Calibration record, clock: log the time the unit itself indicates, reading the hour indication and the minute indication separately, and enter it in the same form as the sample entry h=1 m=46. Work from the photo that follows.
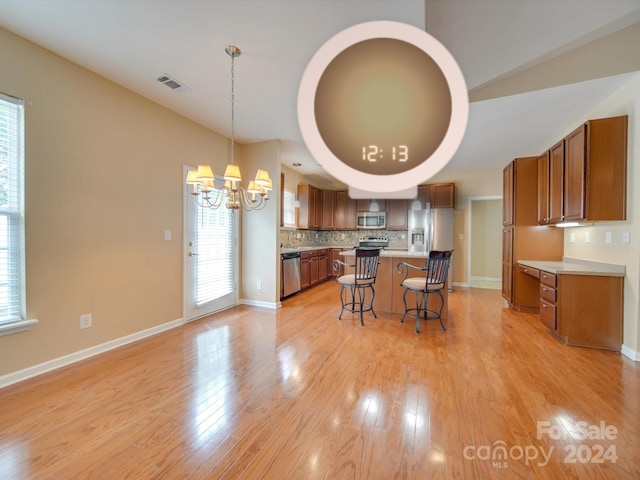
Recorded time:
h=12 m=13
